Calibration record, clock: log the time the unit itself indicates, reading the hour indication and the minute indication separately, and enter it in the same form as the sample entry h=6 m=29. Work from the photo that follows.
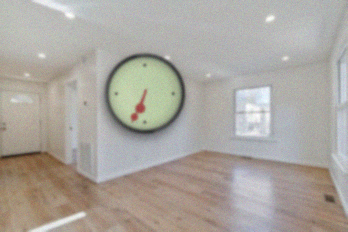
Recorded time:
h=6 m=34
